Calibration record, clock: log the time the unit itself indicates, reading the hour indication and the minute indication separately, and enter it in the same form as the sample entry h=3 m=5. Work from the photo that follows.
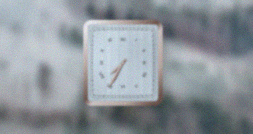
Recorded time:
h=7 m=35
